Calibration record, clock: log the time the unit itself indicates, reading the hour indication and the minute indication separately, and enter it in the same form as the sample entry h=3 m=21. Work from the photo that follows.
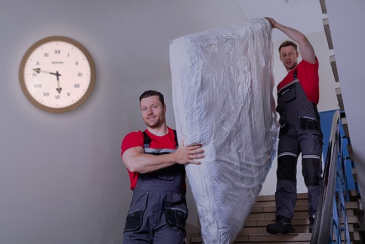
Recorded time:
h=5 m=47
